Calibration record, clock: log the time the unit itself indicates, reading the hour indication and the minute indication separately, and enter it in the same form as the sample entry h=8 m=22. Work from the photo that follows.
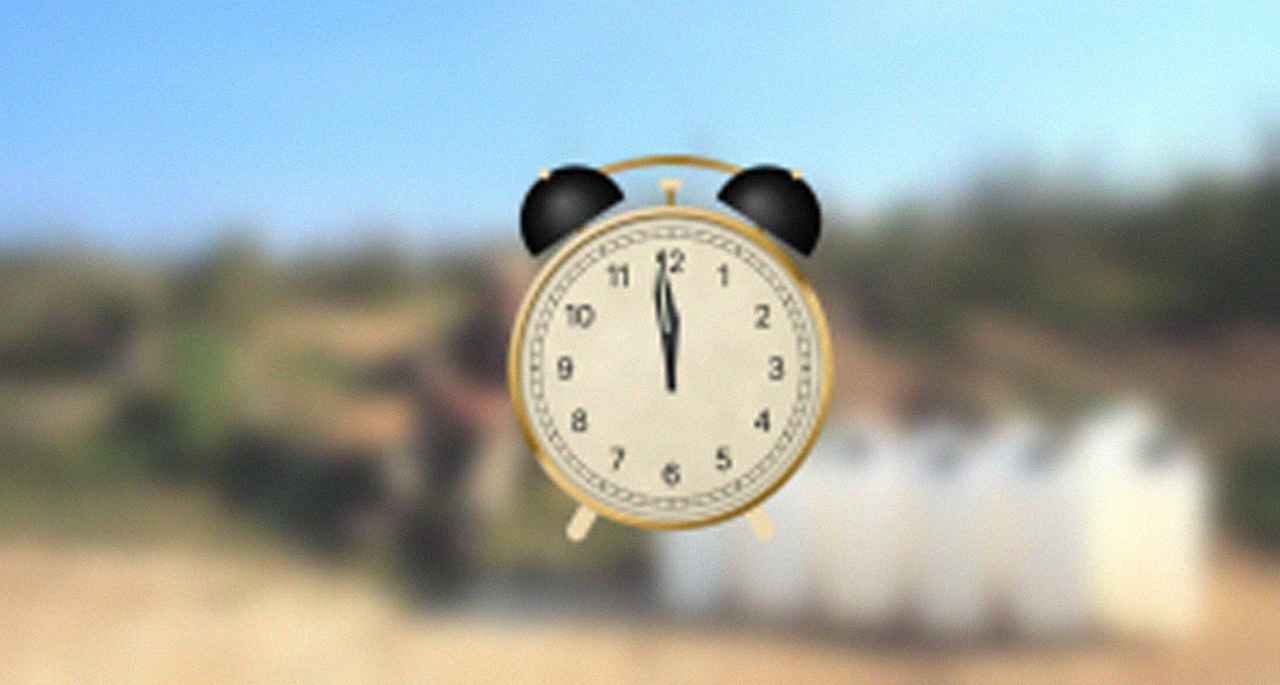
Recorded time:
h=11 m=59
